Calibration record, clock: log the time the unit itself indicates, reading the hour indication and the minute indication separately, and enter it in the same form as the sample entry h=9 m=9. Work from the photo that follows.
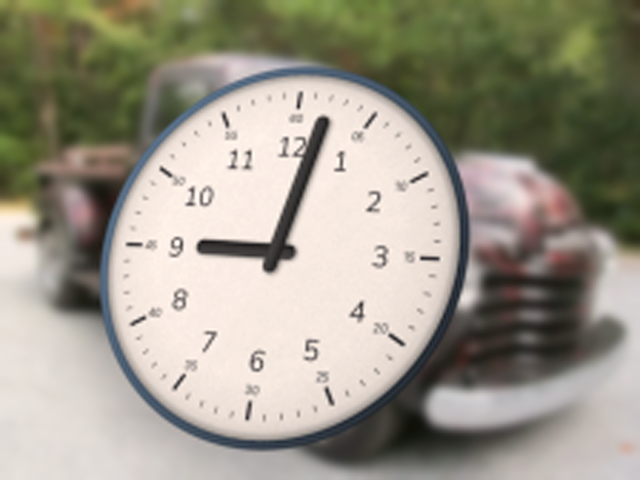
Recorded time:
h=9 m=2
